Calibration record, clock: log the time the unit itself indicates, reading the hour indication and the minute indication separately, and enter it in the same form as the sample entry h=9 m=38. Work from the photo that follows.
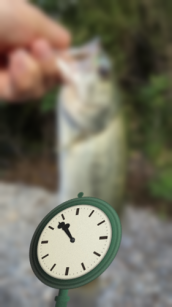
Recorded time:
h=10 m=53
